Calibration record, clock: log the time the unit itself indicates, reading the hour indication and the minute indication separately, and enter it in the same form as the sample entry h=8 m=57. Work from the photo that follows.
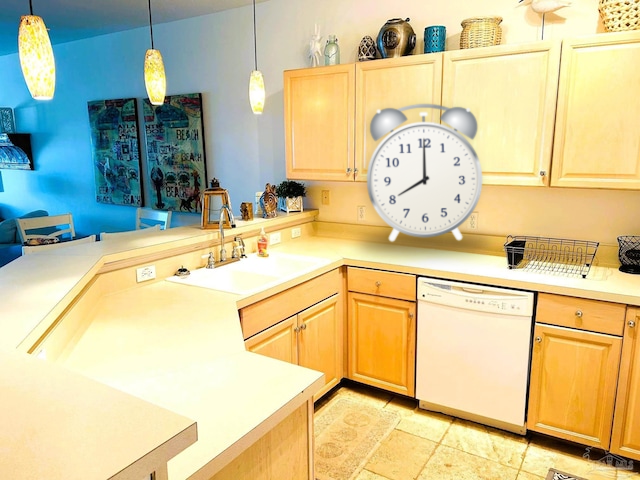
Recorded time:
h=8 m=0
